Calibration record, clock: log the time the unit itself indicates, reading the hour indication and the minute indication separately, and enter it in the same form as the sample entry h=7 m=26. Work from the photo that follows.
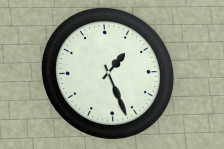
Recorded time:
h=1 m=27
